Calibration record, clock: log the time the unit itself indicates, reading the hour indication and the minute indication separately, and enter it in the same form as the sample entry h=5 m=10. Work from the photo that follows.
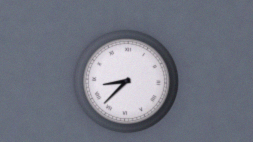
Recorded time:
h=8 m=37
